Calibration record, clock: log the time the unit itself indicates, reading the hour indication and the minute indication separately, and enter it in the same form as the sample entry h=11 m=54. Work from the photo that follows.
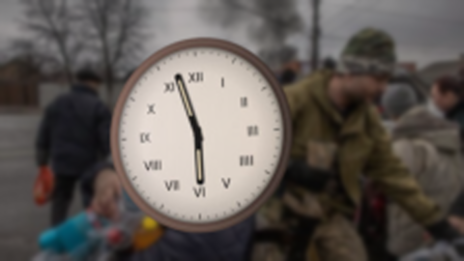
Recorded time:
h=5 m=57
